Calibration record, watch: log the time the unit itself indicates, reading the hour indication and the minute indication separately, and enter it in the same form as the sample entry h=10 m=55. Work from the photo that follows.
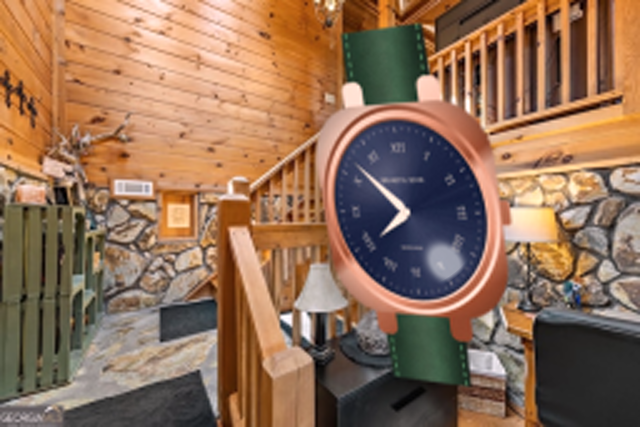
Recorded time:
h=7 m=52
